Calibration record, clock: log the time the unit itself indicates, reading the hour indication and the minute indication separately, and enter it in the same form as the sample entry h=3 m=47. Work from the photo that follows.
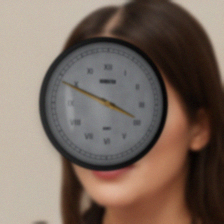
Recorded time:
h=3 m=49
